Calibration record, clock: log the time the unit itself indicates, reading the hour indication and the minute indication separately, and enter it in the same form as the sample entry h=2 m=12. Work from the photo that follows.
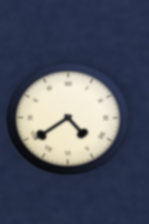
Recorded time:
h=4 m=39
